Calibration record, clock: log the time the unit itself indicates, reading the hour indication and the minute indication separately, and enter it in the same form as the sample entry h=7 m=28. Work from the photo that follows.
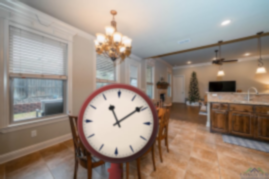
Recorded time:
h=11 m=9
